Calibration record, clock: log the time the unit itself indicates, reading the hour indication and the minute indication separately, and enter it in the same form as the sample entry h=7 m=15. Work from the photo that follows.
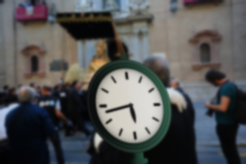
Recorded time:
h=5 m=43
